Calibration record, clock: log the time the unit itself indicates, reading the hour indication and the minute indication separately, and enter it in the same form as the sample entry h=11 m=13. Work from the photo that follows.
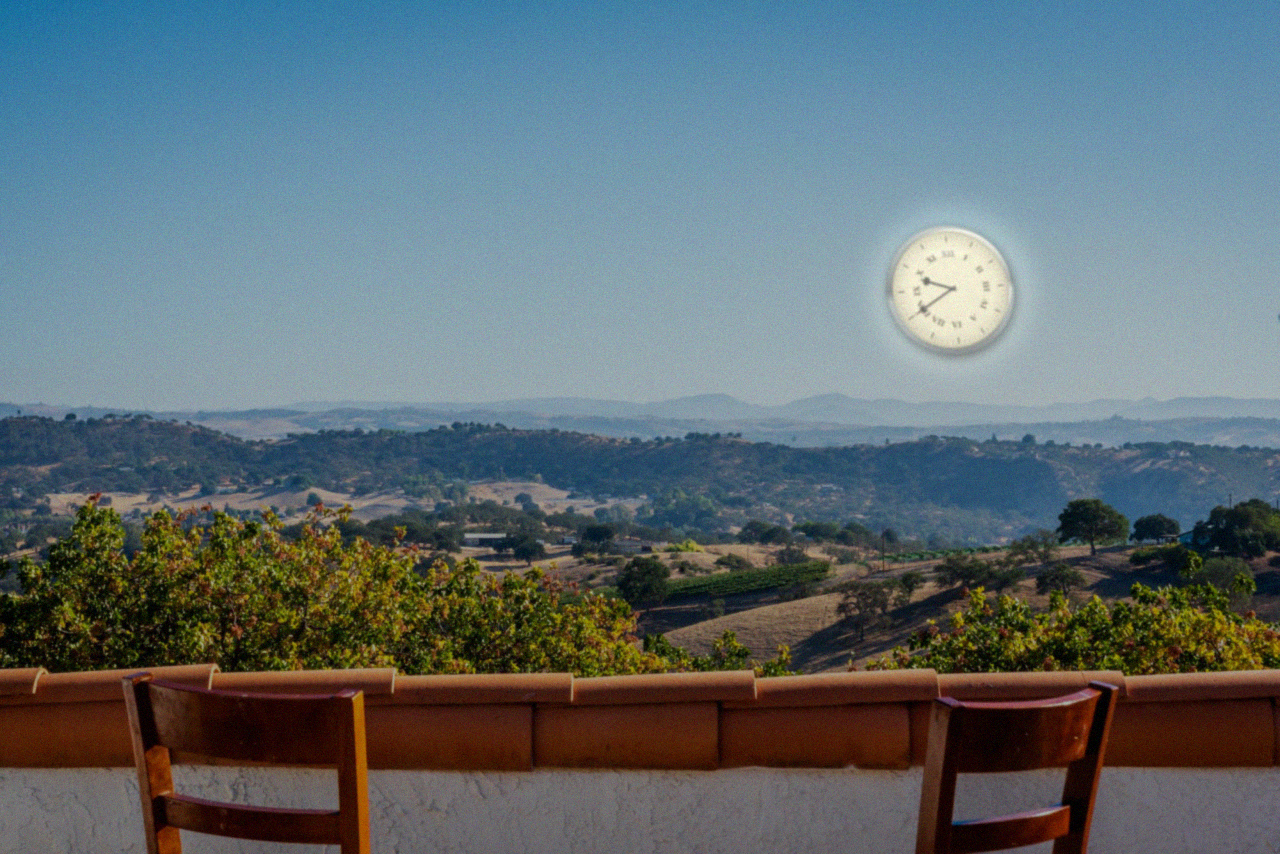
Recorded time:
h=9 m=40
